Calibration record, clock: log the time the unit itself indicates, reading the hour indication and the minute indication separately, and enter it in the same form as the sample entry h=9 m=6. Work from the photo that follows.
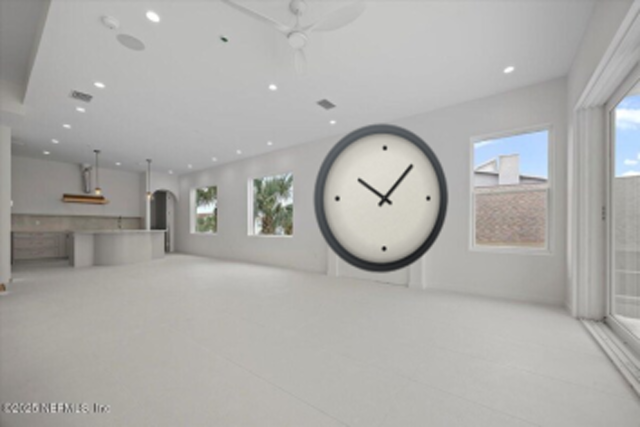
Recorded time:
h=10 m=7
